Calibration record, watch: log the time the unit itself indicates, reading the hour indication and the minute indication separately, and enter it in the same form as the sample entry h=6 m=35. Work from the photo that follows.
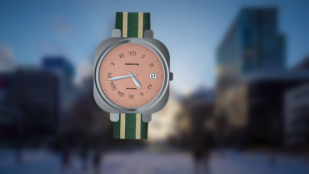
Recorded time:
h=4 m=43
